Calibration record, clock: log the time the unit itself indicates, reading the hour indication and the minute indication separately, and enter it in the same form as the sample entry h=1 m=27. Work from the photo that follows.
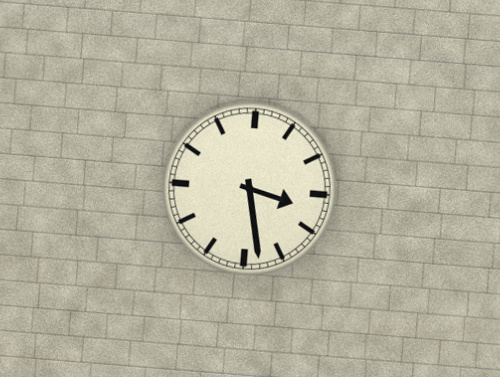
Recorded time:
h=3 m=28
